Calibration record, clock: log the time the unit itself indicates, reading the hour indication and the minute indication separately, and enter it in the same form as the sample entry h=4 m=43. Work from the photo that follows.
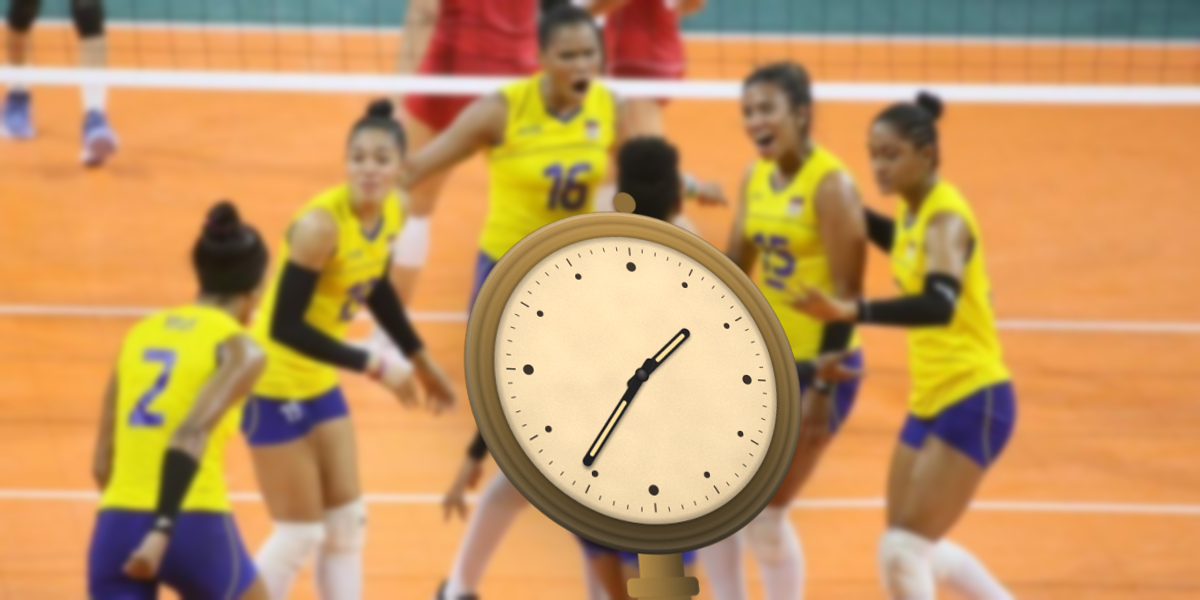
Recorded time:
h=1 m=36
